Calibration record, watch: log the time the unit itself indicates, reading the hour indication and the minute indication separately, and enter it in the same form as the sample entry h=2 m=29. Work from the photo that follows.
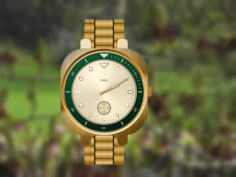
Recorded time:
h=2 m=10
